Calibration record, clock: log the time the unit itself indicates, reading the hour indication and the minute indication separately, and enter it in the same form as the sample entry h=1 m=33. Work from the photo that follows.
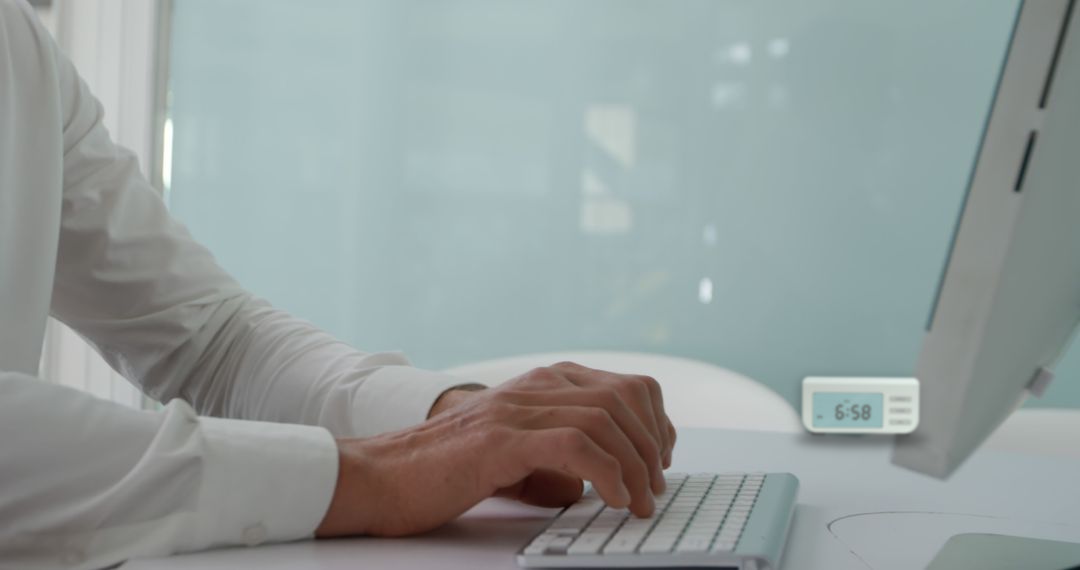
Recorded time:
h=6 m=58
